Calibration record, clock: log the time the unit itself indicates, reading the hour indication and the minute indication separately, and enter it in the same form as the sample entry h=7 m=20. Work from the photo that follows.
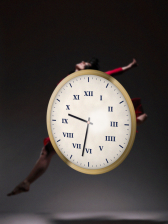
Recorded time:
h=9 m=32
